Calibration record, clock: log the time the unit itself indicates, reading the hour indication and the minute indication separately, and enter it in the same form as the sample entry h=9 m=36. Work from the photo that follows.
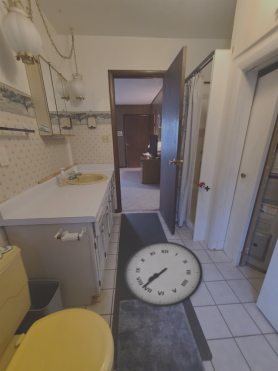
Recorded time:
h=7 m=37
